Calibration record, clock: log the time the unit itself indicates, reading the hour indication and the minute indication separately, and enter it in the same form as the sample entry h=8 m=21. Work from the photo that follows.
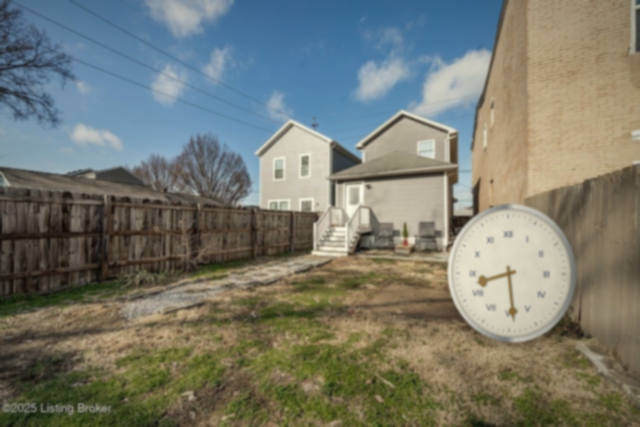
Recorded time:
h=8 m=29
